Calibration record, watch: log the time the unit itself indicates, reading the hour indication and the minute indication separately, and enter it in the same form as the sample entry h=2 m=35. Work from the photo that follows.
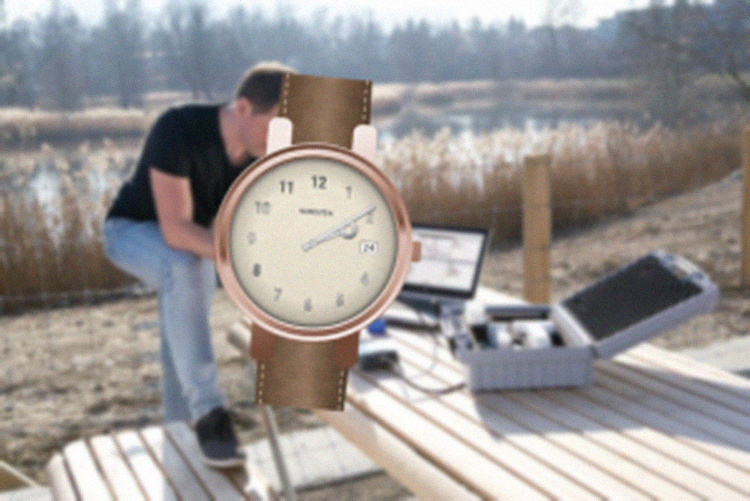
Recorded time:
h=2 m=9
